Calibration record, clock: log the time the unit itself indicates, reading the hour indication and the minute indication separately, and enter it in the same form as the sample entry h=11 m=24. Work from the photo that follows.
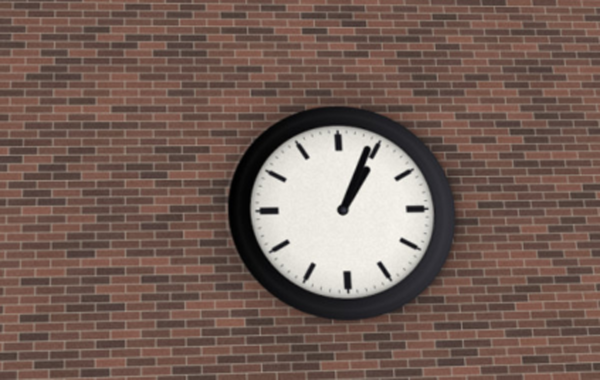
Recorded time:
h=1 m=4
